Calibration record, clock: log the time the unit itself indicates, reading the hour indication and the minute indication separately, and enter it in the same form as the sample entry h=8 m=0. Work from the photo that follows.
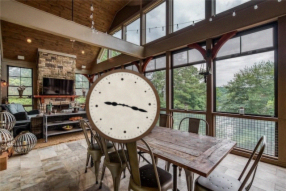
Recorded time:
h=9 m=18
